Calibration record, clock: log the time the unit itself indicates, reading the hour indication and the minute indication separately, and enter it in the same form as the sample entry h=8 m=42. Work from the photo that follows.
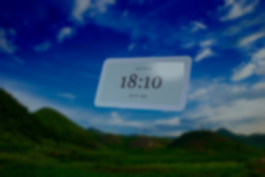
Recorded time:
h=18 m=10
